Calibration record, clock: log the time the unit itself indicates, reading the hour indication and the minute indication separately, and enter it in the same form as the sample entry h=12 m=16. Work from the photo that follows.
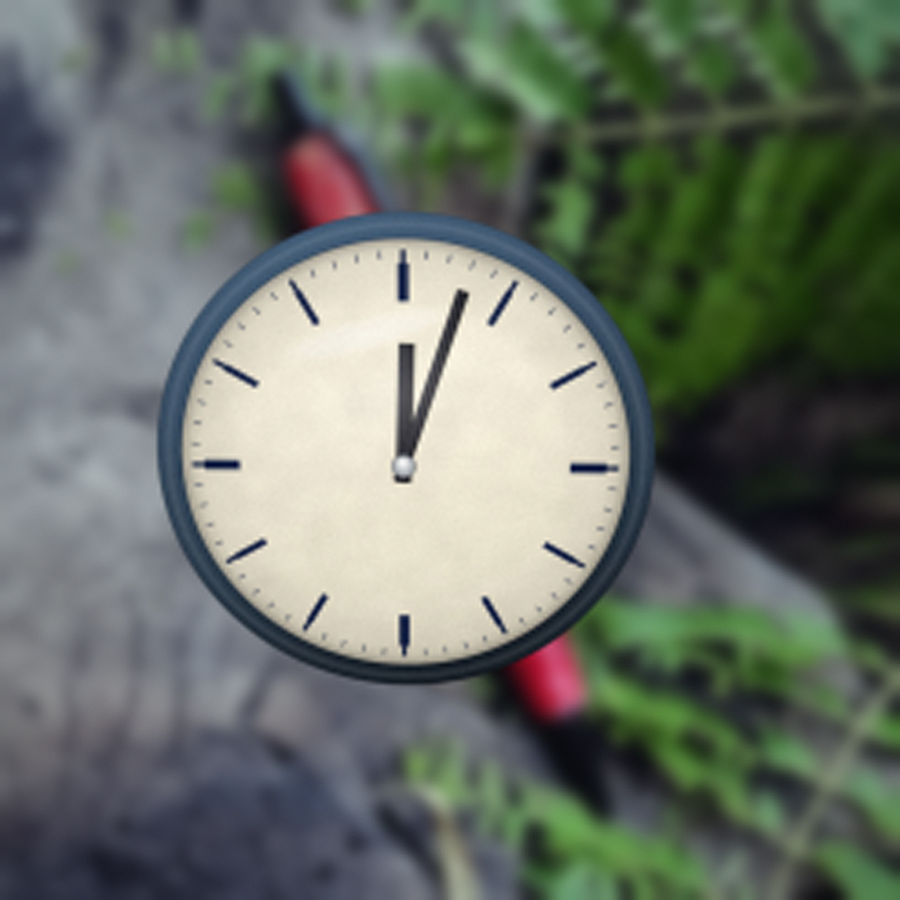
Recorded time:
h=12 m=3
